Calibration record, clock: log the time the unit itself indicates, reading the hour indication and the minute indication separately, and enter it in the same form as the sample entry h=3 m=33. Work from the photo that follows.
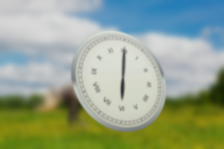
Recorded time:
h=6 m=0
